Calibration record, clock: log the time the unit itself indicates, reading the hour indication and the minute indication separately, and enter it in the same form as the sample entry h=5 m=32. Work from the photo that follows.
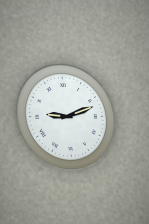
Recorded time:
h=9 m=12
